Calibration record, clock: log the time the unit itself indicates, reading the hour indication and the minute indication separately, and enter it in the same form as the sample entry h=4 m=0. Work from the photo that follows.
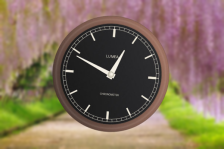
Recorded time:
h=12 m=49
